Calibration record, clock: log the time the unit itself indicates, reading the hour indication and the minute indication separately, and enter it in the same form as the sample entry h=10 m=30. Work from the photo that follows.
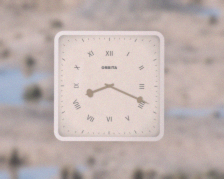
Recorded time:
h=8 m=19
